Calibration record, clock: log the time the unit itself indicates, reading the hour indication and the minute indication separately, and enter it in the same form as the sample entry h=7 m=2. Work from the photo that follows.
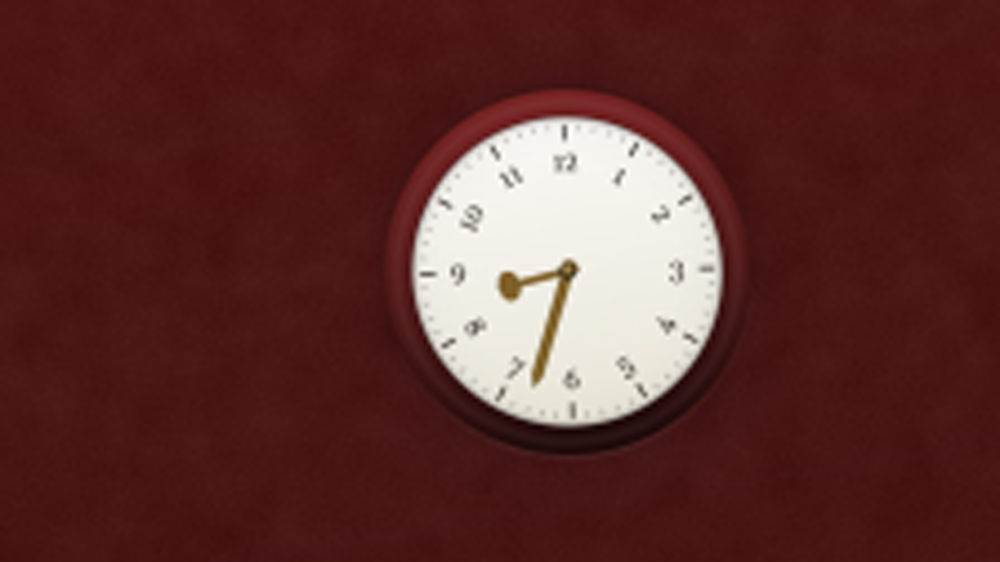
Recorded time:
h=8 m=33
